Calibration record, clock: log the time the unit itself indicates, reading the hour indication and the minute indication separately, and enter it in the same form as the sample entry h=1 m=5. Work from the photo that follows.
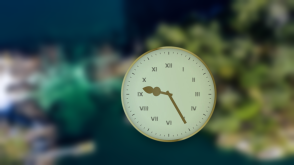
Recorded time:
h=9 m=25
